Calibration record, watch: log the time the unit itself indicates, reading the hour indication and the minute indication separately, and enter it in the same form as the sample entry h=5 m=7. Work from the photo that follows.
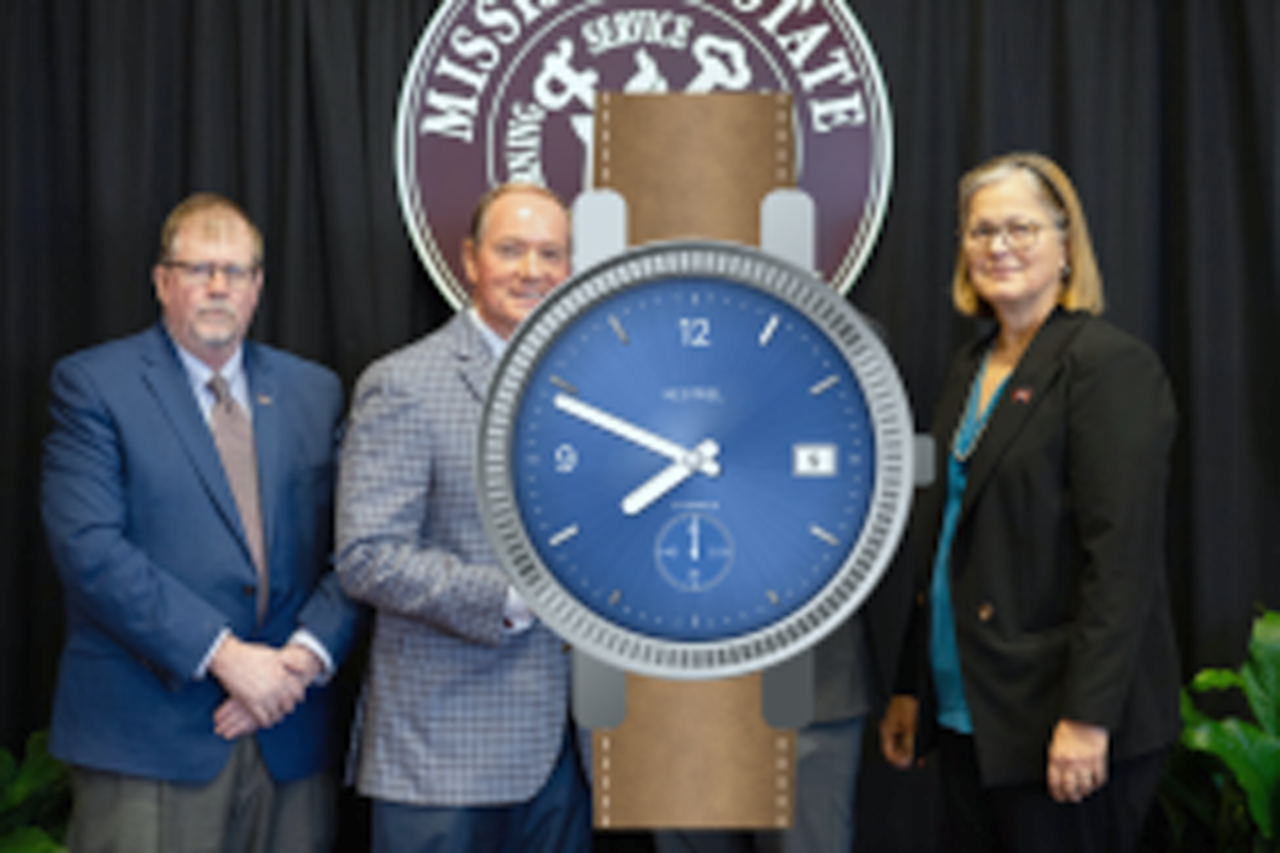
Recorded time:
h=7 m=49
